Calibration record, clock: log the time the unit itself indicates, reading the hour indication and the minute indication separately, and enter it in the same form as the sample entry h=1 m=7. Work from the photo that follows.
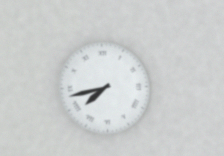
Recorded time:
h=7 m=43
